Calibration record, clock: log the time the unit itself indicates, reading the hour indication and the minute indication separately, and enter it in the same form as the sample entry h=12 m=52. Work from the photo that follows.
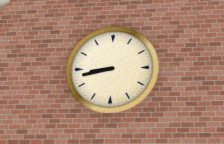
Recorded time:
h=8 m=43
